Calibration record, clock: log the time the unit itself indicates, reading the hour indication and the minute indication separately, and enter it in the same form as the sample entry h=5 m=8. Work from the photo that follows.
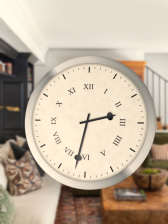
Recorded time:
h=2 m=32
